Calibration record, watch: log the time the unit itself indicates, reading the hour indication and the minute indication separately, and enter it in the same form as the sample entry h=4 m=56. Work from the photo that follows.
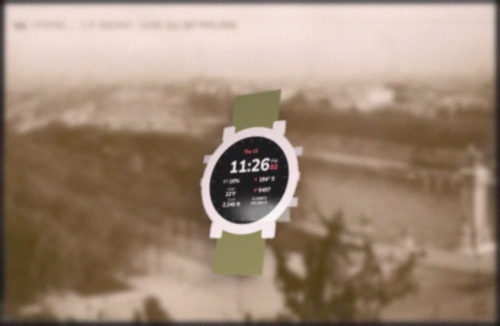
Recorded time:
h=11 m=26
